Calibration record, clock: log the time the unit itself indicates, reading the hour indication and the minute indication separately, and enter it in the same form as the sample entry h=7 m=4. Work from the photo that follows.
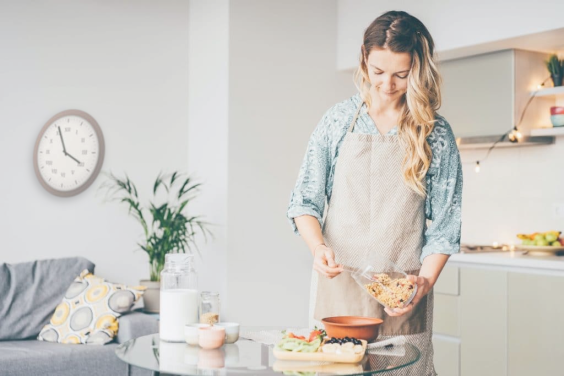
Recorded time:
h=3 m=56
